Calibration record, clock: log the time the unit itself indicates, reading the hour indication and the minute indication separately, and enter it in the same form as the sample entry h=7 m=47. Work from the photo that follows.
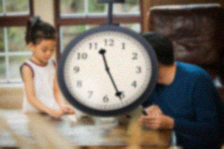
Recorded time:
h=11 m=26
